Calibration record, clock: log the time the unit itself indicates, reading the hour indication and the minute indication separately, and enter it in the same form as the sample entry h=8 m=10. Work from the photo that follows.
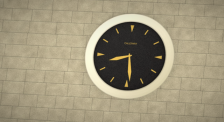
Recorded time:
h=8 m=29
